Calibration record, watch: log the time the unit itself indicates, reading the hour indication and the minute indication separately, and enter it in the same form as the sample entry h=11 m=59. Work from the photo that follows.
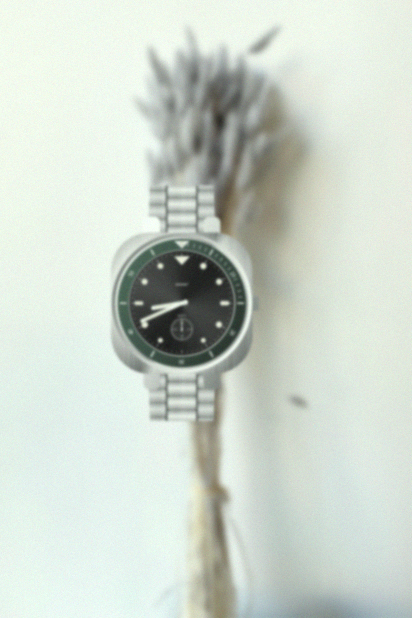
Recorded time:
h=8 m=41
